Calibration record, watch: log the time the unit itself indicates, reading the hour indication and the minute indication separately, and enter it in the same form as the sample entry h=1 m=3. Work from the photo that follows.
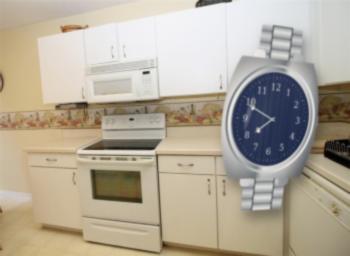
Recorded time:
h=7 m=49
